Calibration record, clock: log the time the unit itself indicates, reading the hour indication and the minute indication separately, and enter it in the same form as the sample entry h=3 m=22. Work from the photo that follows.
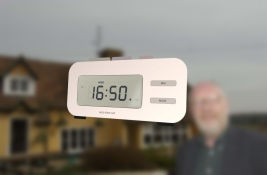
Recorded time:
h=16 m=50
